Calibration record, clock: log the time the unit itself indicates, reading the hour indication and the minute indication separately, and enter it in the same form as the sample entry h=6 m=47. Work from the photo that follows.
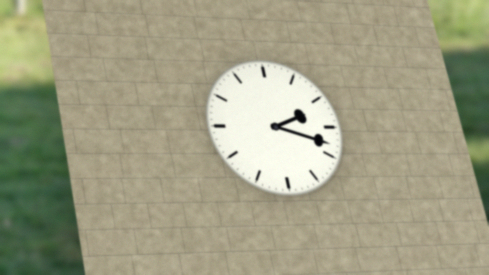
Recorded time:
h=2 m=18
